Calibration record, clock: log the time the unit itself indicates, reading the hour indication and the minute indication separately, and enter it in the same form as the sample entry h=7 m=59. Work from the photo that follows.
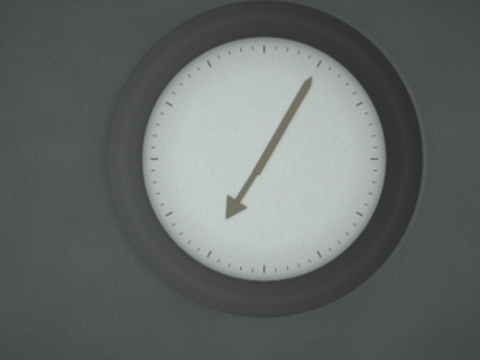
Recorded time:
h=7 m=5
